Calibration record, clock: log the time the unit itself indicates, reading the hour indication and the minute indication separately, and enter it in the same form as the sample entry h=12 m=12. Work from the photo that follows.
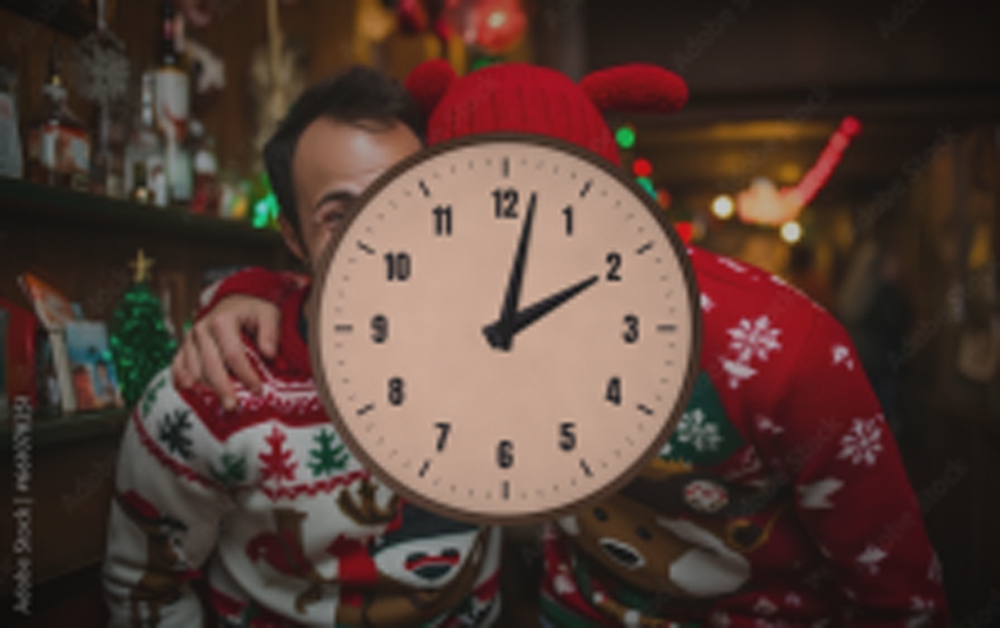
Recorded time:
h=2 m=2
